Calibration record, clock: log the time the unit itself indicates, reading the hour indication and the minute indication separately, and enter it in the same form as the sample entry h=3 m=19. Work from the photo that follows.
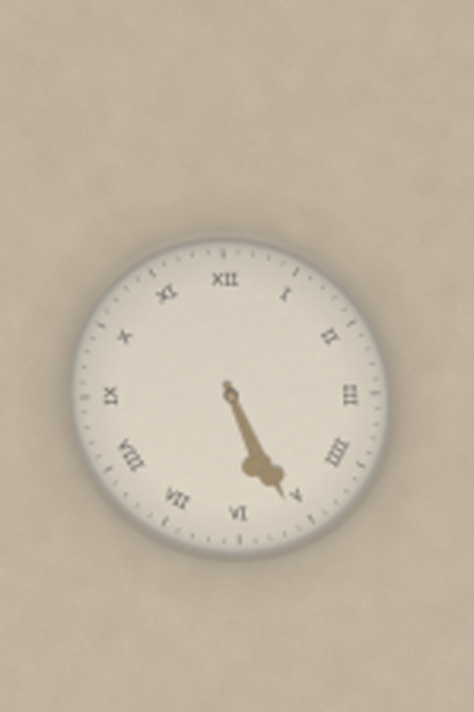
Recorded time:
h=5 m=26
